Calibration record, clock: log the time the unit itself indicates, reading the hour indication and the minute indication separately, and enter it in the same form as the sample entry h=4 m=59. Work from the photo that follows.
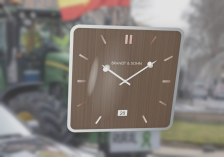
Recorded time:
h=10 m=9
